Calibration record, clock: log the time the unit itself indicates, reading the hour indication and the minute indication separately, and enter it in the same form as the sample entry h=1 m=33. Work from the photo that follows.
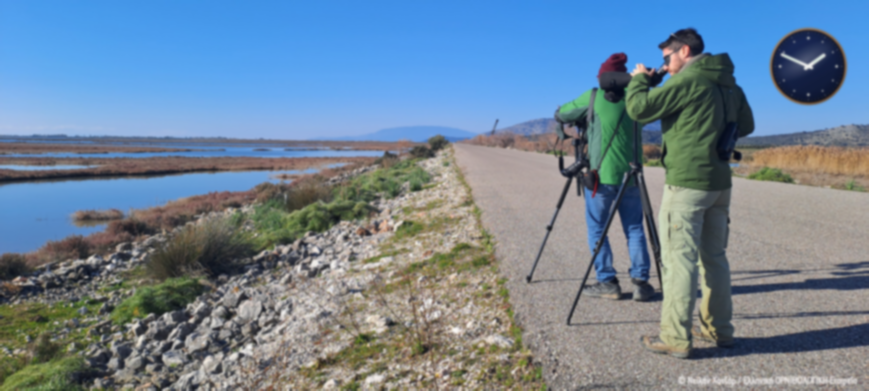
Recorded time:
h=1 m=49
